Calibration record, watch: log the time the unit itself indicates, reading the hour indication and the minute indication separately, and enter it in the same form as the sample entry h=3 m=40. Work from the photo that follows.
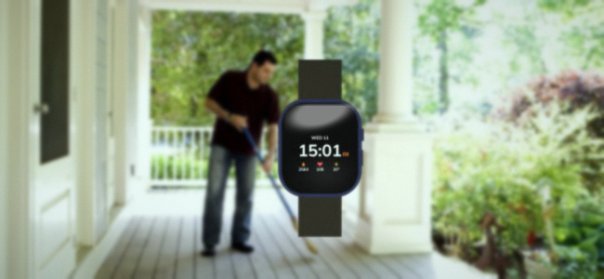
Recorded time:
h=15 m=1
